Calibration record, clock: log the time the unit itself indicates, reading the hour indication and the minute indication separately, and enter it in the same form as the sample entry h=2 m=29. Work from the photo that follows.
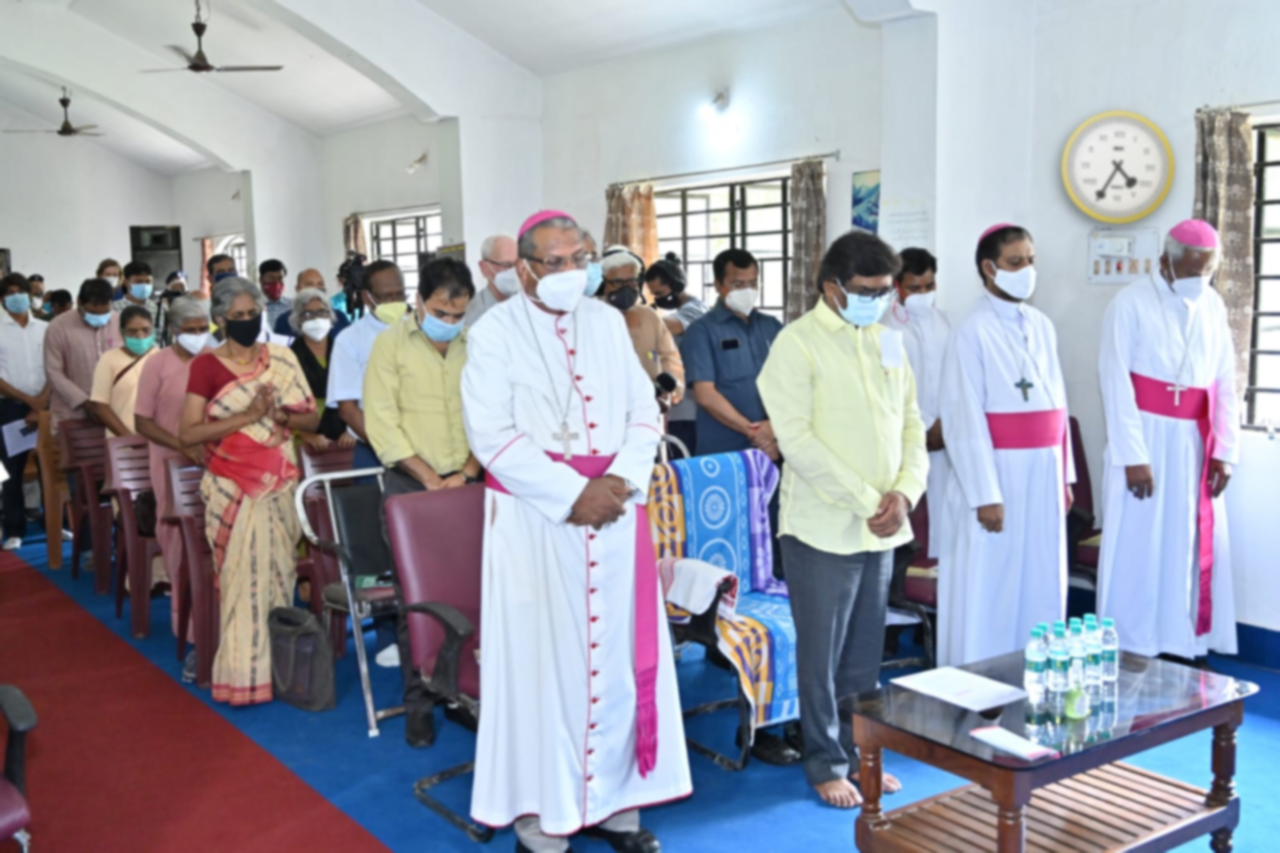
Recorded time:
h=4 m=35
